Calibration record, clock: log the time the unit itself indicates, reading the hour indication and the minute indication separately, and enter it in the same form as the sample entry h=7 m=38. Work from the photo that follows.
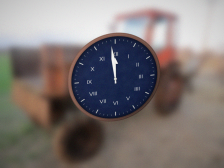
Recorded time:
h=11 m=59
